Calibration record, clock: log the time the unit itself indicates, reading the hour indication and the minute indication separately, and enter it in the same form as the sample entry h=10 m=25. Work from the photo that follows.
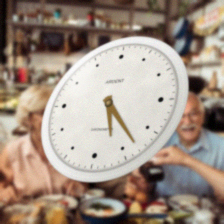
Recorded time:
h=5 m=23
